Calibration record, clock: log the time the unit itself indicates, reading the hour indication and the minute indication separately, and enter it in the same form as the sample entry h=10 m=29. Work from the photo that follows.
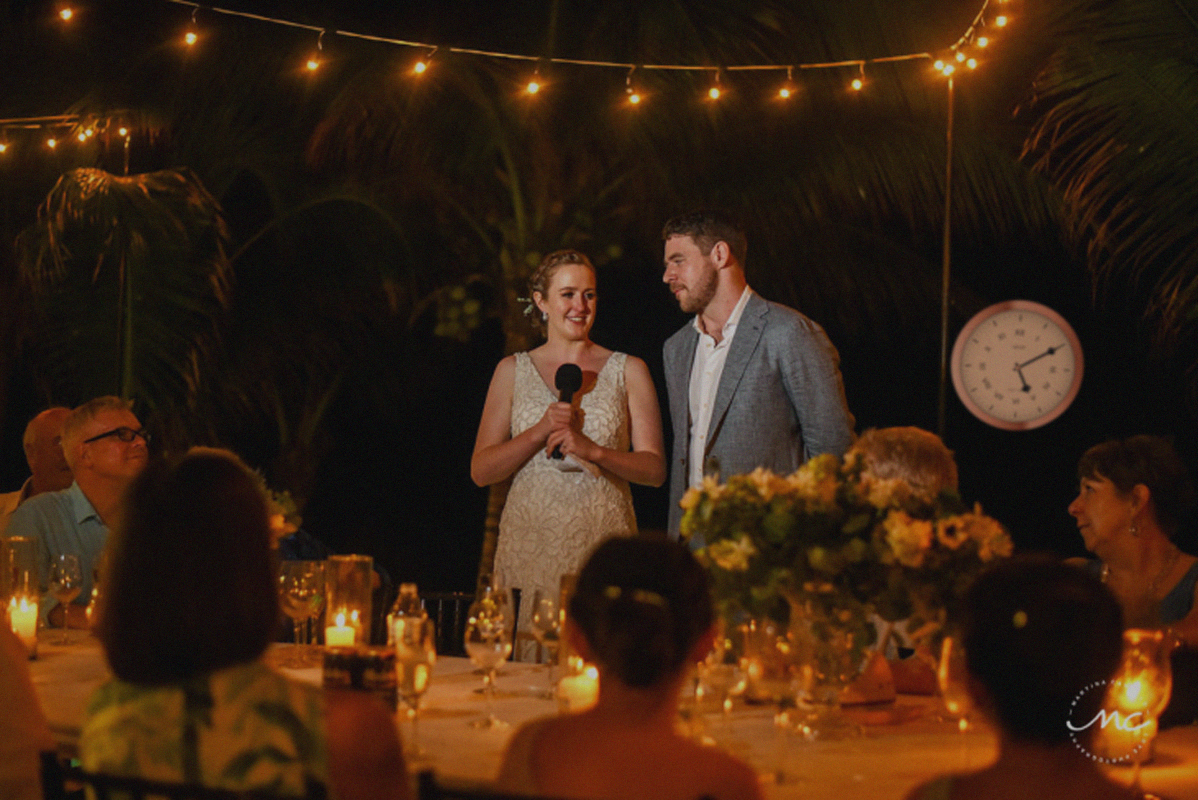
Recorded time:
h=5 m=10
